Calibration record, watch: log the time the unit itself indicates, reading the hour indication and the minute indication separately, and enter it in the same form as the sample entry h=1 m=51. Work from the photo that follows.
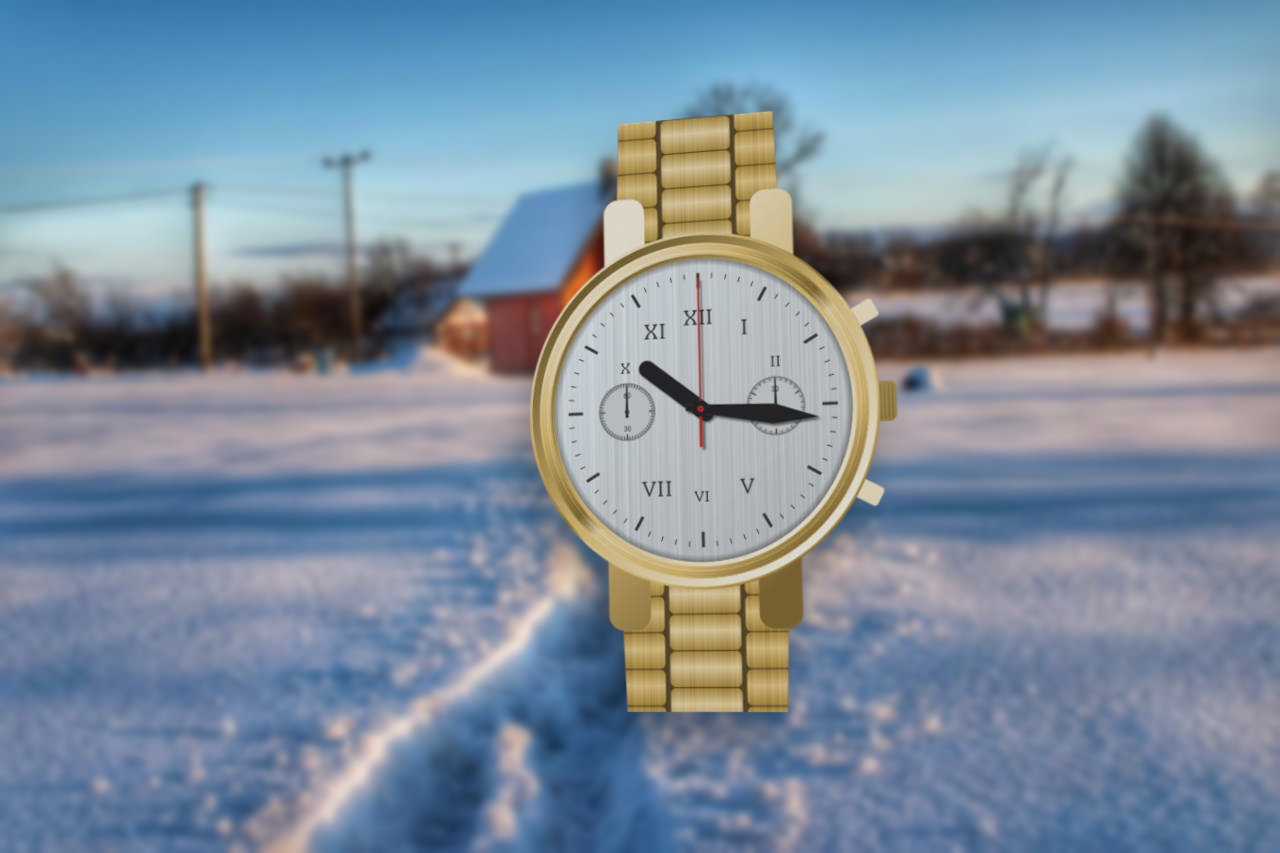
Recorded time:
h=10 m=16
